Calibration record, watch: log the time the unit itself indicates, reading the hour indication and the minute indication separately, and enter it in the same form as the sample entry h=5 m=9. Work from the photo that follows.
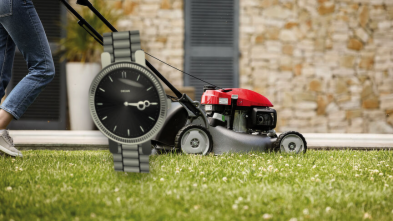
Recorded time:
h=3 m=15
